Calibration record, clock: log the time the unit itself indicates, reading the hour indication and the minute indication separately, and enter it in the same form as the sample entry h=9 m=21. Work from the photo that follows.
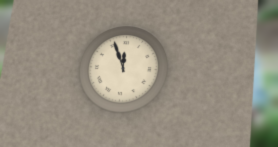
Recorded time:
h=11 m=56
